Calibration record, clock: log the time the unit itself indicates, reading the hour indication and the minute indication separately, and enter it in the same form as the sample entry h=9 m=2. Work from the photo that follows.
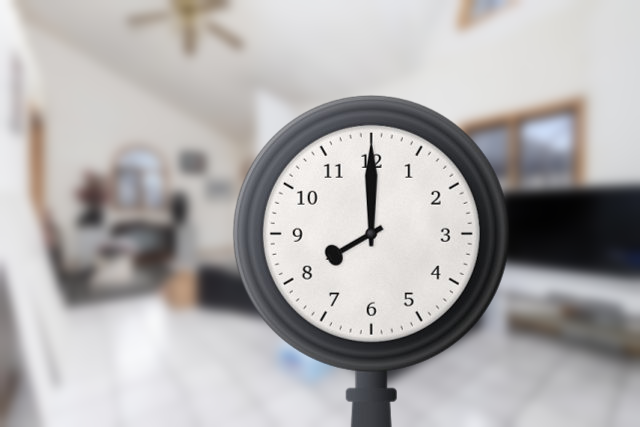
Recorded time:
h=8 m=0
